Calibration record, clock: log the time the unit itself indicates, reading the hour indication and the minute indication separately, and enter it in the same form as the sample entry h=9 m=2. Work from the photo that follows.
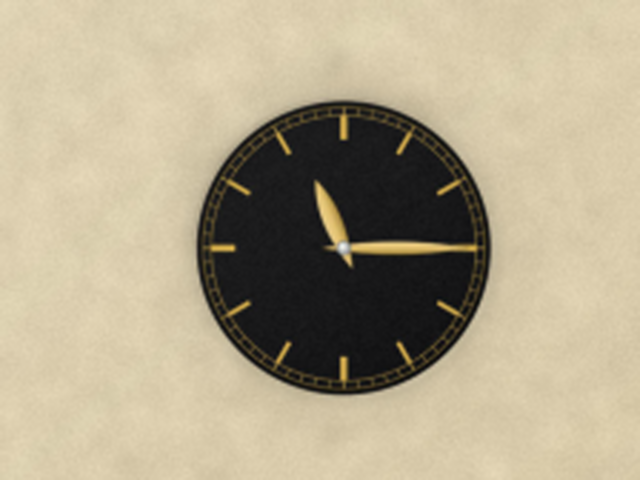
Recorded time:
h=11 m=15
